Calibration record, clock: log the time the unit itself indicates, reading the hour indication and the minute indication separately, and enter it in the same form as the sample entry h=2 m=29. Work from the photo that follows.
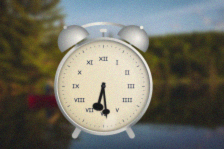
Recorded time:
h=6 m=29
